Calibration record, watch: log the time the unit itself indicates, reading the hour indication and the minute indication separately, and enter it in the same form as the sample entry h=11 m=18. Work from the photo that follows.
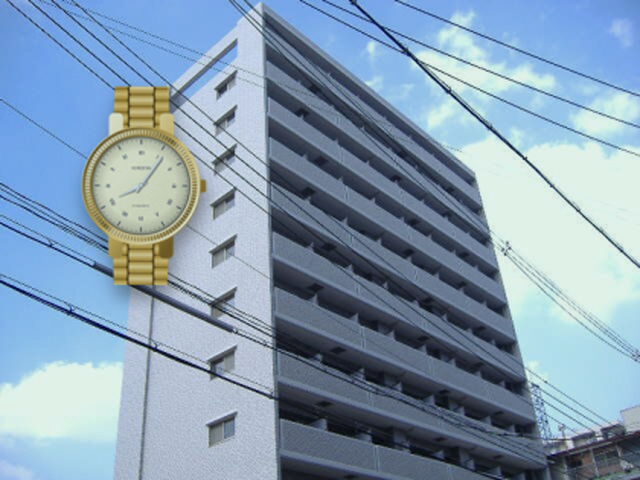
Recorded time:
h=8 m=6
